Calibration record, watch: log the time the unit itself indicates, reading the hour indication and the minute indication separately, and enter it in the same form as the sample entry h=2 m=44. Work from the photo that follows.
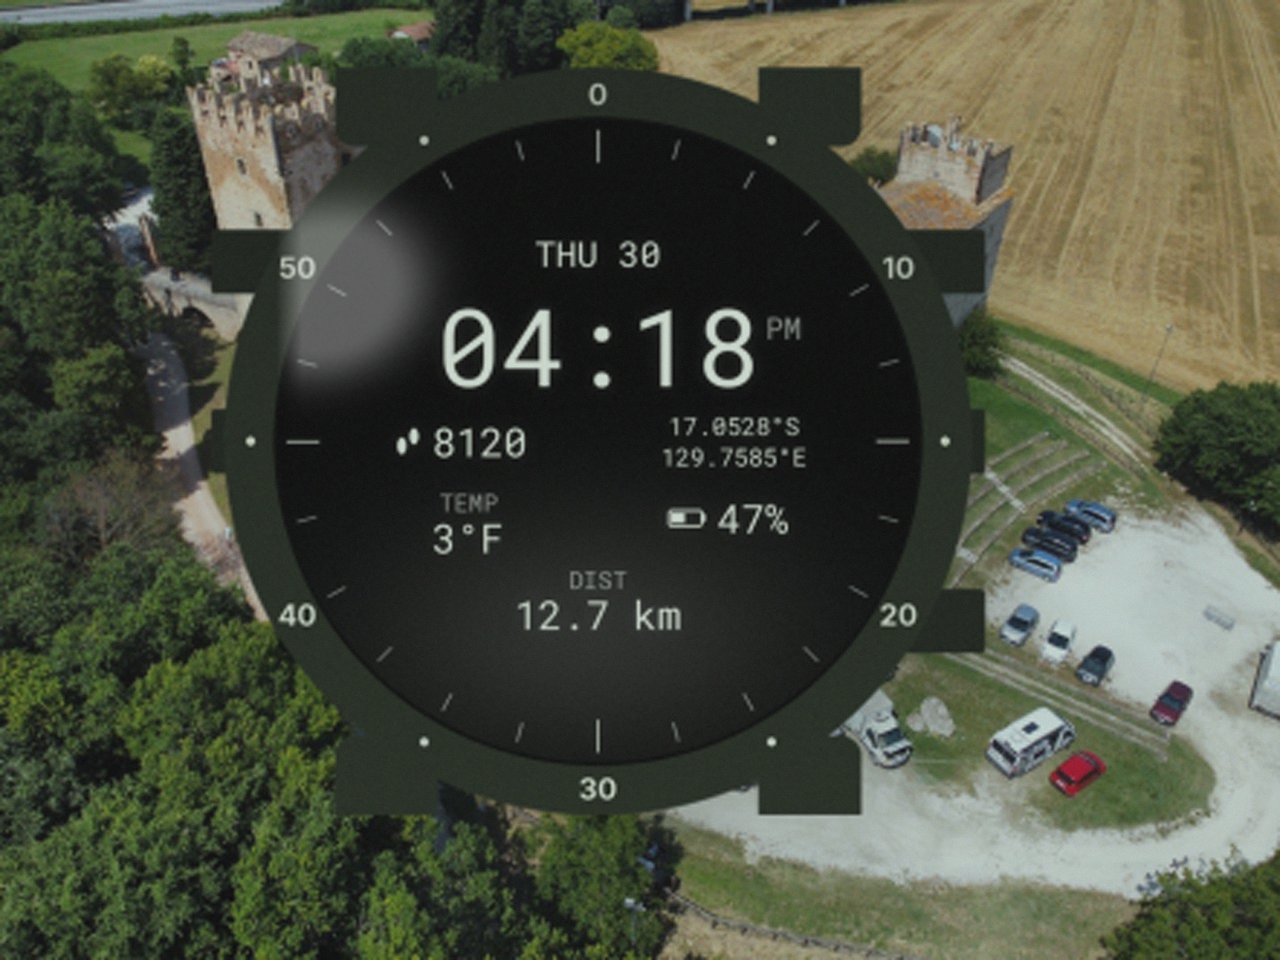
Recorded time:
h=4 m=18
